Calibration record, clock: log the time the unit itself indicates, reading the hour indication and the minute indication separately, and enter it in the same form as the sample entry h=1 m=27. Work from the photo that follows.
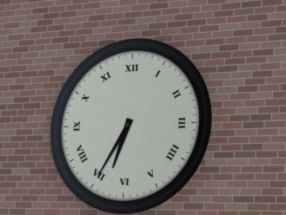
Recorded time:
h=6 m=35
